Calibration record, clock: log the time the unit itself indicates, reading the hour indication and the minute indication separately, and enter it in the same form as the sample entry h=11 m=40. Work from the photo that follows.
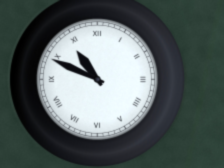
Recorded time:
h=10 m=49
